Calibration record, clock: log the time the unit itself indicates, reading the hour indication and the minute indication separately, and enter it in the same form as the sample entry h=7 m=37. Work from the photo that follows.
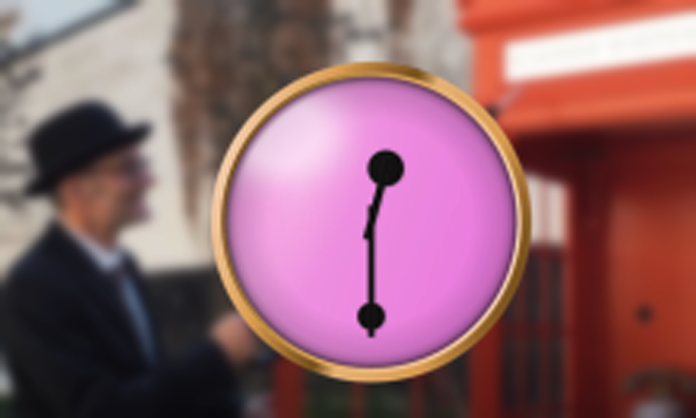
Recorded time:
h=12 m=30
